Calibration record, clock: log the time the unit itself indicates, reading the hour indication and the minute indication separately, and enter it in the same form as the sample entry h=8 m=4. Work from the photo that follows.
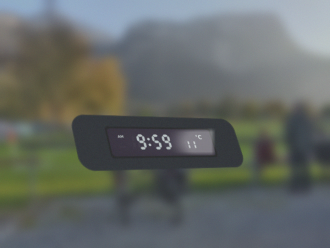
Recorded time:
h=9 m=59
